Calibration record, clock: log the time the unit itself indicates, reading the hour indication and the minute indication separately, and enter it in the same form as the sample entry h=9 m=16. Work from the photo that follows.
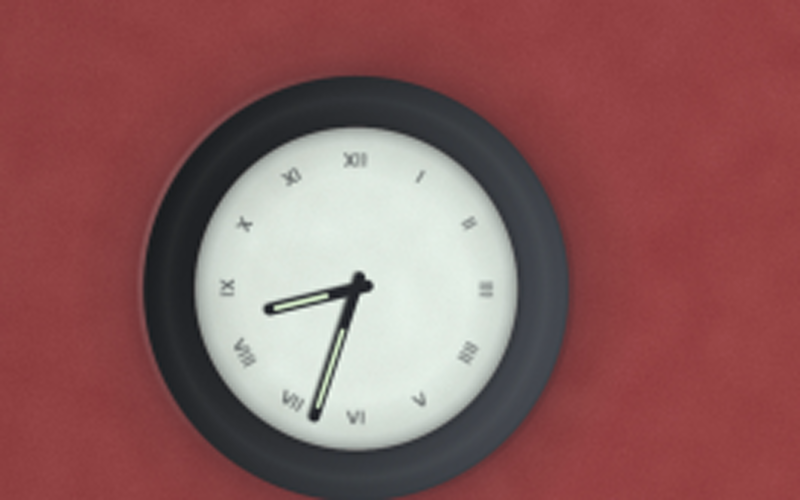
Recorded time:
h=8 m=33
